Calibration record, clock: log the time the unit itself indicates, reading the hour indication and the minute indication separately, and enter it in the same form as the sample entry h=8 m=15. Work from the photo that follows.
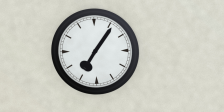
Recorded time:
h=7 m=6
